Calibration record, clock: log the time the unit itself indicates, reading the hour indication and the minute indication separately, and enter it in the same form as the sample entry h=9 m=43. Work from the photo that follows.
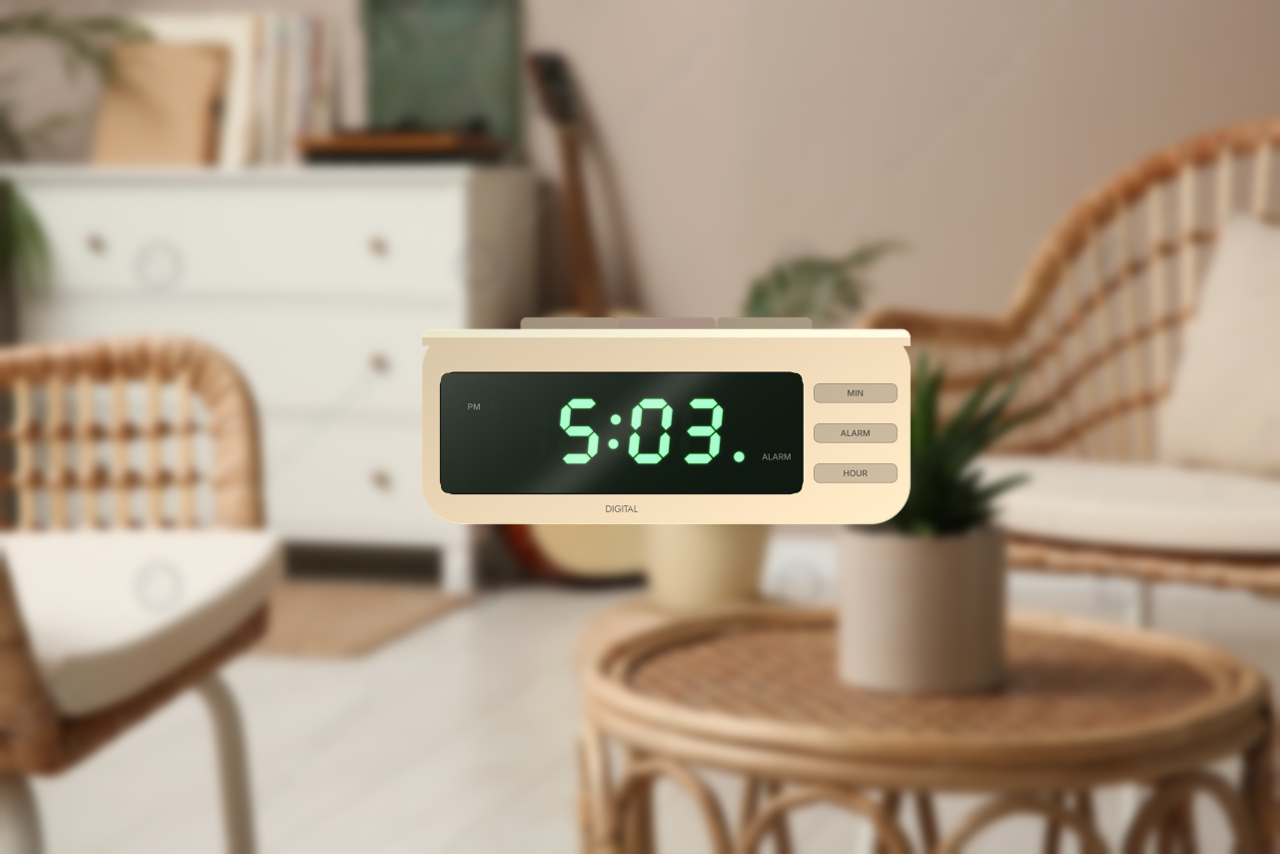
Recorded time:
h=5 m=3
